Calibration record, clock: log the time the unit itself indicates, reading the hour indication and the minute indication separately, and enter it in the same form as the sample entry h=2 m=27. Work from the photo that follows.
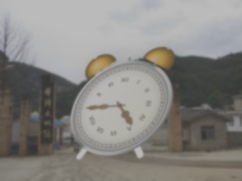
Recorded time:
h=4 m=45
